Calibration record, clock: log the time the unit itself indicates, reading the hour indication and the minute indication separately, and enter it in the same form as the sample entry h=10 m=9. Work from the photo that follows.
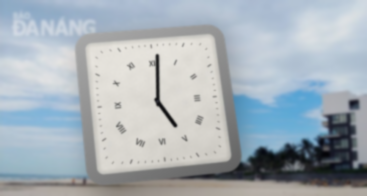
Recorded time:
h=5 m=1
